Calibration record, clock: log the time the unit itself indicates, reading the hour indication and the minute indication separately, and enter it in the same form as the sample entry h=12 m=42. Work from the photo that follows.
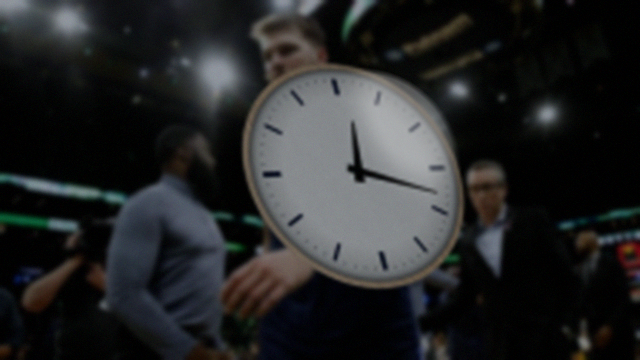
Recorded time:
h=12 m=18
